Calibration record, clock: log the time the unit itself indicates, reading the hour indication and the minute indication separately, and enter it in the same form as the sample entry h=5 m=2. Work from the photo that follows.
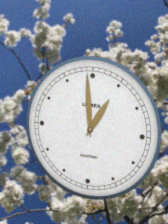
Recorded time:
h=12 m=59
